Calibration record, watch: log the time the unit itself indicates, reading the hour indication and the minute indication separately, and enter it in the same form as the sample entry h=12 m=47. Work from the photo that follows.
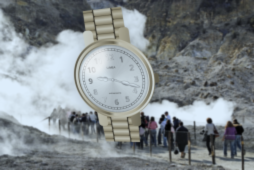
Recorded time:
h=9 m=18
